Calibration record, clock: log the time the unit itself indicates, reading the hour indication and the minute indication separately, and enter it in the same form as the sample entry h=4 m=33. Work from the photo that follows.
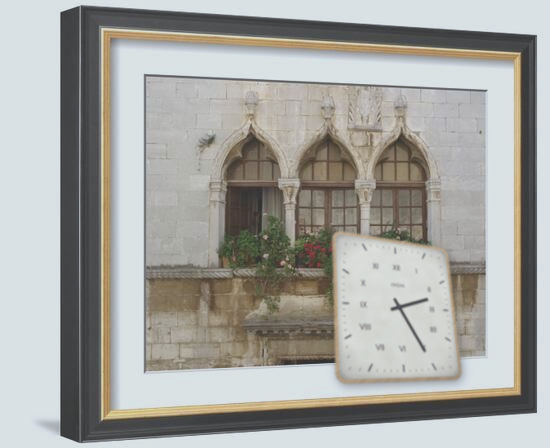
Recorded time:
h=2 m=25
